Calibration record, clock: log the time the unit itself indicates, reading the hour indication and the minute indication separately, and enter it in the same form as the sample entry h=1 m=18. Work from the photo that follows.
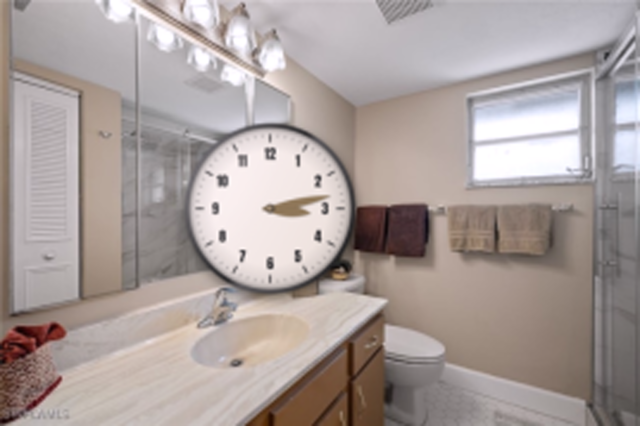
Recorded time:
h=3 m=13
